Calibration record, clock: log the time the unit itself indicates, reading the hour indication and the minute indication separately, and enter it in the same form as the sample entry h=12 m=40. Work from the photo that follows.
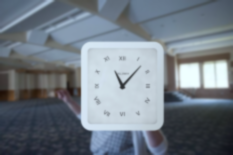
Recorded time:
h=11 m=7
